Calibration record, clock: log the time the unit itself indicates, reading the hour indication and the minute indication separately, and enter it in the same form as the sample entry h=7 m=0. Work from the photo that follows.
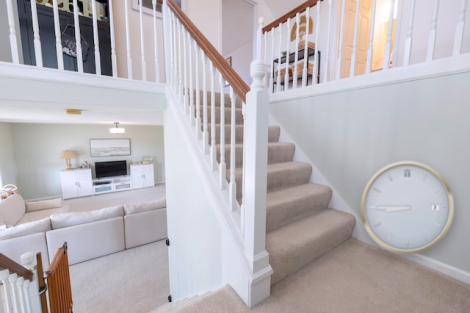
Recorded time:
h=8 m=45
